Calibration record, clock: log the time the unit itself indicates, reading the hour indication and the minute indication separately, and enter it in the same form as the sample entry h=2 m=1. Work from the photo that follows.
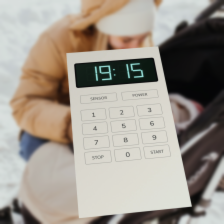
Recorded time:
h=19 m=15
